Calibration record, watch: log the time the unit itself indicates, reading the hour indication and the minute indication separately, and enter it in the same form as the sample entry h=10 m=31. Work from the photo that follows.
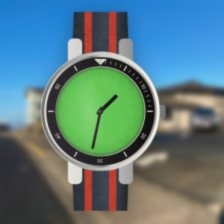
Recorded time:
h=1 m=32
